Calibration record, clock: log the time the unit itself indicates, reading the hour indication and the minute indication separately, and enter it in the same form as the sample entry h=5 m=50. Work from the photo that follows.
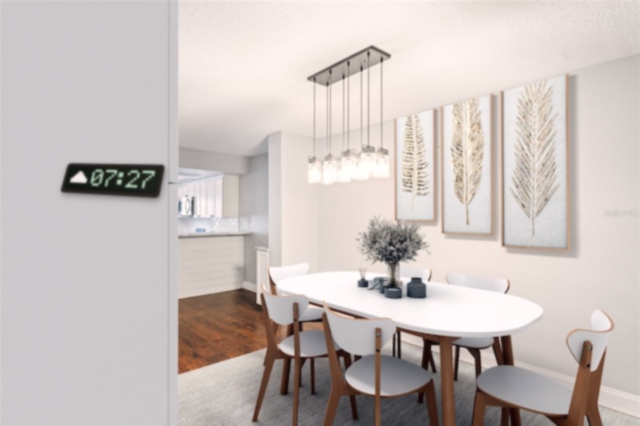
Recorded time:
h=7 m=27
